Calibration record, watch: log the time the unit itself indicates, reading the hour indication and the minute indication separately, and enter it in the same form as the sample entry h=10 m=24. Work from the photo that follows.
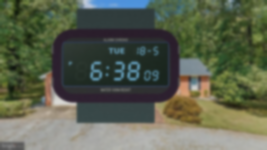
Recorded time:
h=6 m=38
